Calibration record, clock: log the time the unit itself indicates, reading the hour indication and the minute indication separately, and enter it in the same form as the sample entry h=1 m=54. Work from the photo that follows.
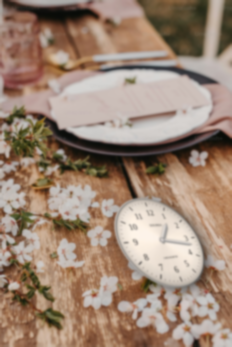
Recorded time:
h=1 m=17
